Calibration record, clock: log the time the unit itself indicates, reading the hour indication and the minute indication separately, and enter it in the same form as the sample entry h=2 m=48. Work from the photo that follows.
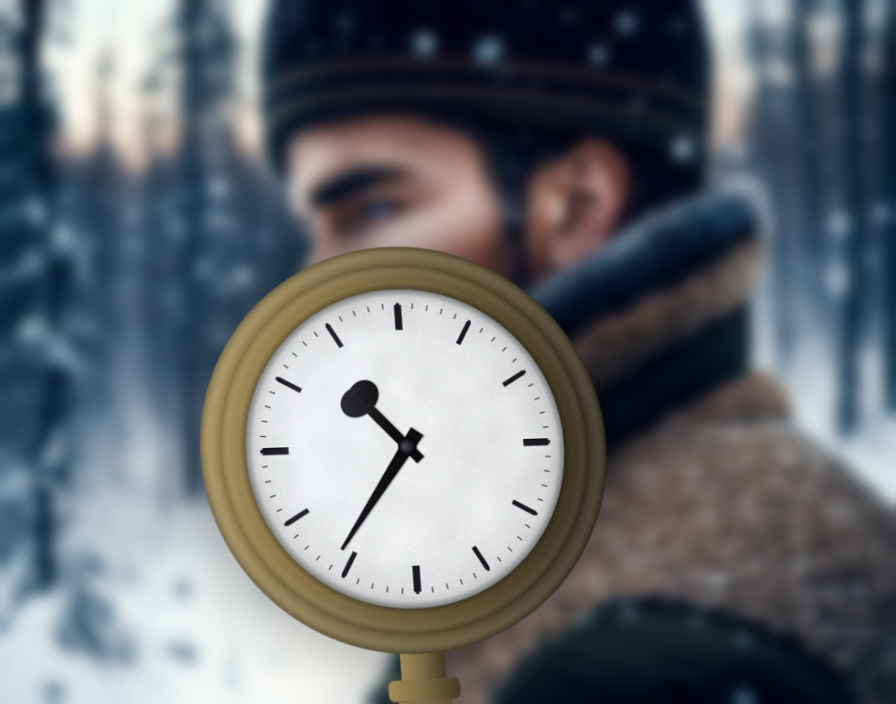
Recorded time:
h=10 m=36
